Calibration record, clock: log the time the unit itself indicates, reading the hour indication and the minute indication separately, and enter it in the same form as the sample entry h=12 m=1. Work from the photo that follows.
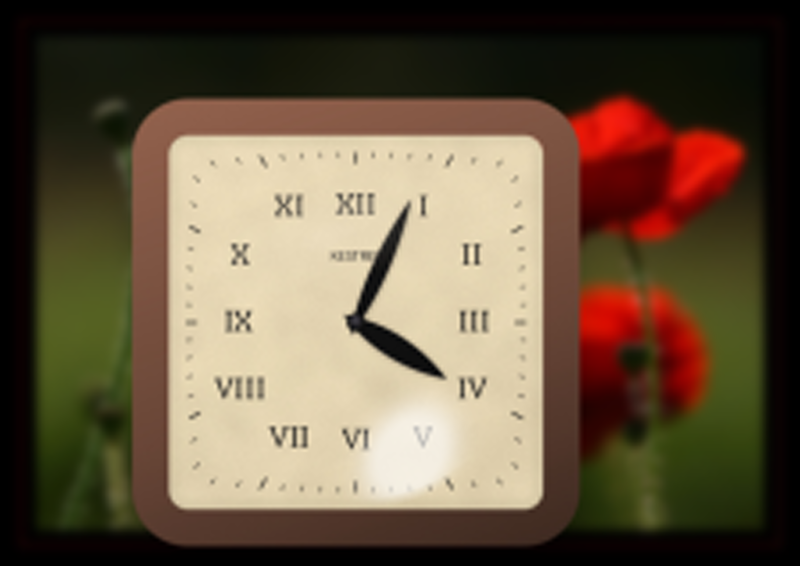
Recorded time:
h=4 m=4
